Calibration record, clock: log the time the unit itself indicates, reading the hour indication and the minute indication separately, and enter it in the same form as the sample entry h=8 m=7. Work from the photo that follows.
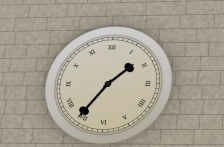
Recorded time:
h=1 m=36
